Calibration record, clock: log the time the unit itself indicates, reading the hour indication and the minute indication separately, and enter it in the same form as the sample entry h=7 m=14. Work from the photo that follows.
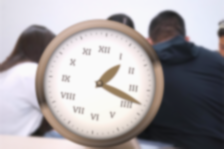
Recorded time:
h=1 m=18
